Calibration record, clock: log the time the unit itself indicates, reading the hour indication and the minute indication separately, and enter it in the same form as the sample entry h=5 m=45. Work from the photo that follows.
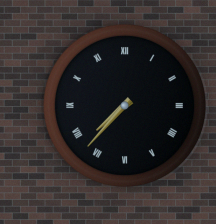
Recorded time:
h=7 m=37
